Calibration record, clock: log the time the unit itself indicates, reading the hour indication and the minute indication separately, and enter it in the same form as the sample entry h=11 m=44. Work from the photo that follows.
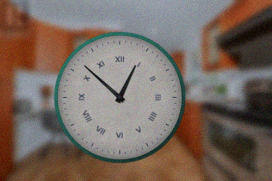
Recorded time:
h=12 m=52
